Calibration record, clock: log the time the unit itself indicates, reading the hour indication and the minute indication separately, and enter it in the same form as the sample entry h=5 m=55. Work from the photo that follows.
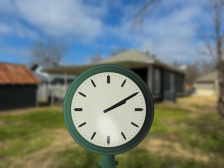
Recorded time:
h=2 m=10
